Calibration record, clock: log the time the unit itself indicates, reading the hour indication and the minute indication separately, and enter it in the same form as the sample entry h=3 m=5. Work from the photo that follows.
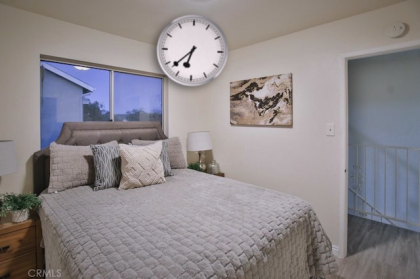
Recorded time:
h=6 m=38
